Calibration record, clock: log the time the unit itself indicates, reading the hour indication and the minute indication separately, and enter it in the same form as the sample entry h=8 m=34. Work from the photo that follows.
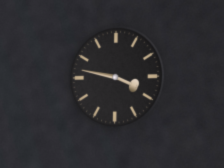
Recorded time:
h=3 m=47
